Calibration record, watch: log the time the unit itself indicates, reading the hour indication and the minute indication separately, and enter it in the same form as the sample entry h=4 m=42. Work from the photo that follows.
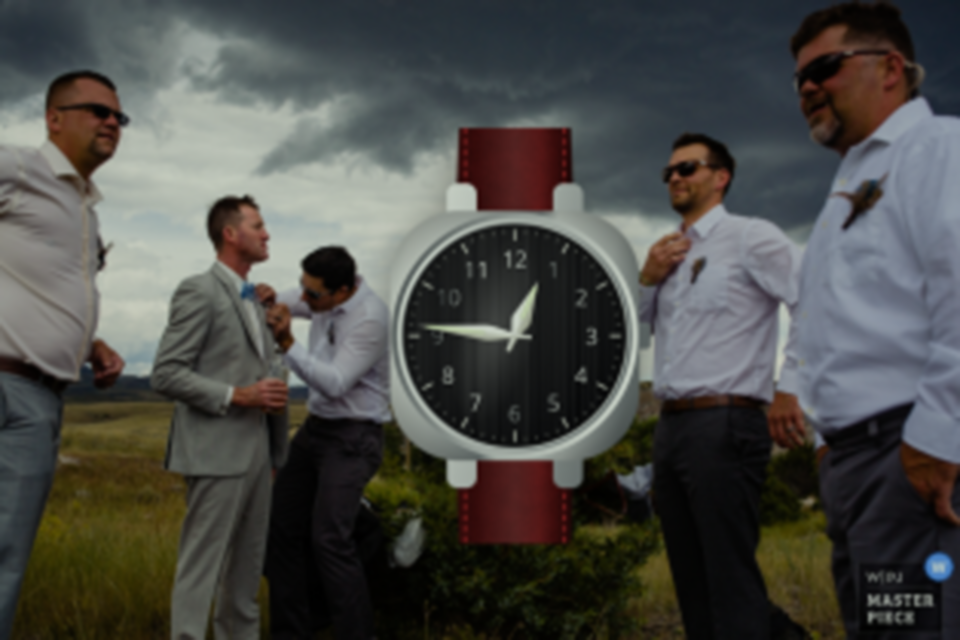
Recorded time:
h=12 m=46
